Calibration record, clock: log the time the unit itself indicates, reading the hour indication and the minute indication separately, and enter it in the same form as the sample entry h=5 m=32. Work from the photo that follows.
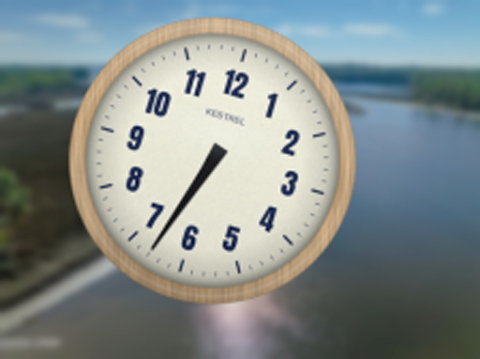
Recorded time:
h=6 m=33
